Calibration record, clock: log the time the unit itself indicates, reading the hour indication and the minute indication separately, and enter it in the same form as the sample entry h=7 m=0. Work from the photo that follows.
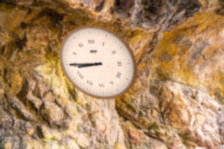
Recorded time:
h=8 m=45
